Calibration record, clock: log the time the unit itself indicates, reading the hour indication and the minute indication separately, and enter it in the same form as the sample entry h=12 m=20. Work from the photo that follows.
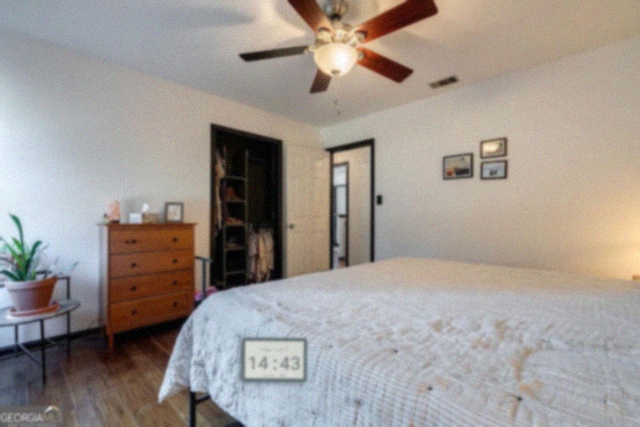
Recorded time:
h=14 m=43
